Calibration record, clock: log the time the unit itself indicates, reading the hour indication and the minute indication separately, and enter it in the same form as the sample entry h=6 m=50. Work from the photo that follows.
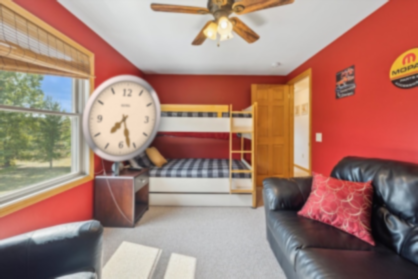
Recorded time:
h=7 m=27
